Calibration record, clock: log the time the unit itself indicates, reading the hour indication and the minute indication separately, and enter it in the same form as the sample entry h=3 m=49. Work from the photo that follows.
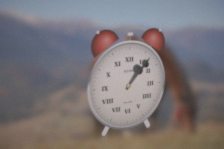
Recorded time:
h=1 m=7
